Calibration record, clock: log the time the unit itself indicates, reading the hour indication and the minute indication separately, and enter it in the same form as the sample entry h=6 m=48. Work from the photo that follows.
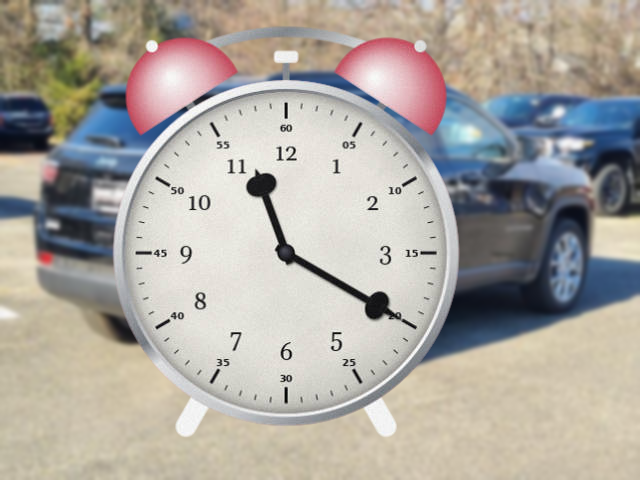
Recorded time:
h=11 m=20
